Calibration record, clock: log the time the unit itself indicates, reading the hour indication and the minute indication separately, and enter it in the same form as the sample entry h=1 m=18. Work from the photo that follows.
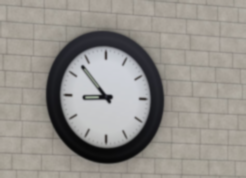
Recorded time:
h=8 m=53
